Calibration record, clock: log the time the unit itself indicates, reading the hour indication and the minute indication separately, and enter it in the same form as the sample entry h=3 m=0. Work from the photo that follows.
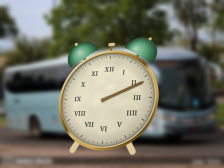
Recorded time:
h=2 m=11
